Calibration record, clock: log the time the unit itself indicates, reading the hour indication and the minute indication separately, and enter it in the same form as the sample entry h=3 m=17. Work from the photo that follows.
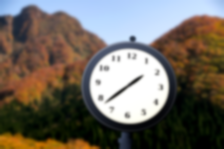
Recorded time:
h=1 m=38
